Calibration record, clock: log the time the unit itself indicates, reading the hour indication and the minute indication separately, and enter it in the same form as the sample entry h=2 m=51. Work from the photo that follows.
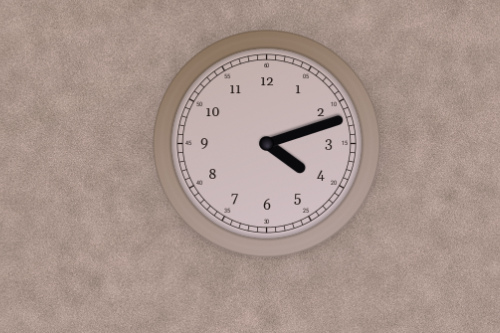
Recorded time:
h=4 m=12
